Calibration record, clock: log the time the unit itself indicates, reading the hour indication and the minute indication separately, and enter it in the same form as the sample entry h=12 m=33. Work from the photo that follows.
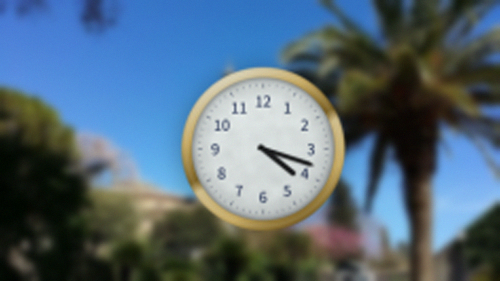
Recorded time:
h=4 m=18
